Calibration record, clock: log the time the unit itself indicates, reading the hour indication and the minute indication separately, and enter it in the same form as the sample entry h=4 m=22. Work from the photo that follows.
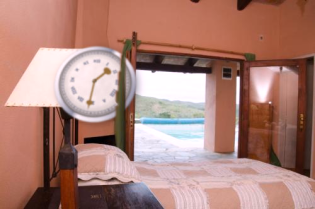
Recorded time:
h=1 m=31
